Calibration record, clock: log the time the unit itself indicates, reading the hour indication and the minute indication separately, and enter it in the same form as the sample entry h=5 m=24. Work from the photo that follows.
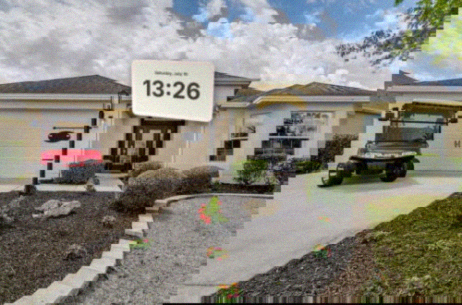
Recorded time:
h=13 m=26
